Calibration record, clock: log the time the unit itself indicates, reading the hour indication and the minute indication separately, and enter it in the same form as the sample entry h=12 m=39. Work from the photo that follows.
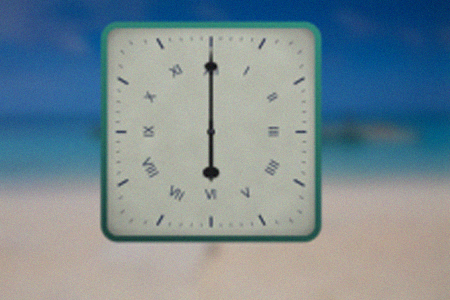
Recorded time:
h=6 m=0
